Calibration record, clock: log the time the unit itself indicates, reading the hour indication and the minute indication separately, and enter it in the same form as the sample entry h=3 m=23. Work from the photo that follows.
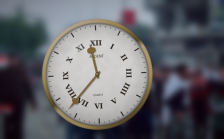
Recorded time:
h=11 m=37
